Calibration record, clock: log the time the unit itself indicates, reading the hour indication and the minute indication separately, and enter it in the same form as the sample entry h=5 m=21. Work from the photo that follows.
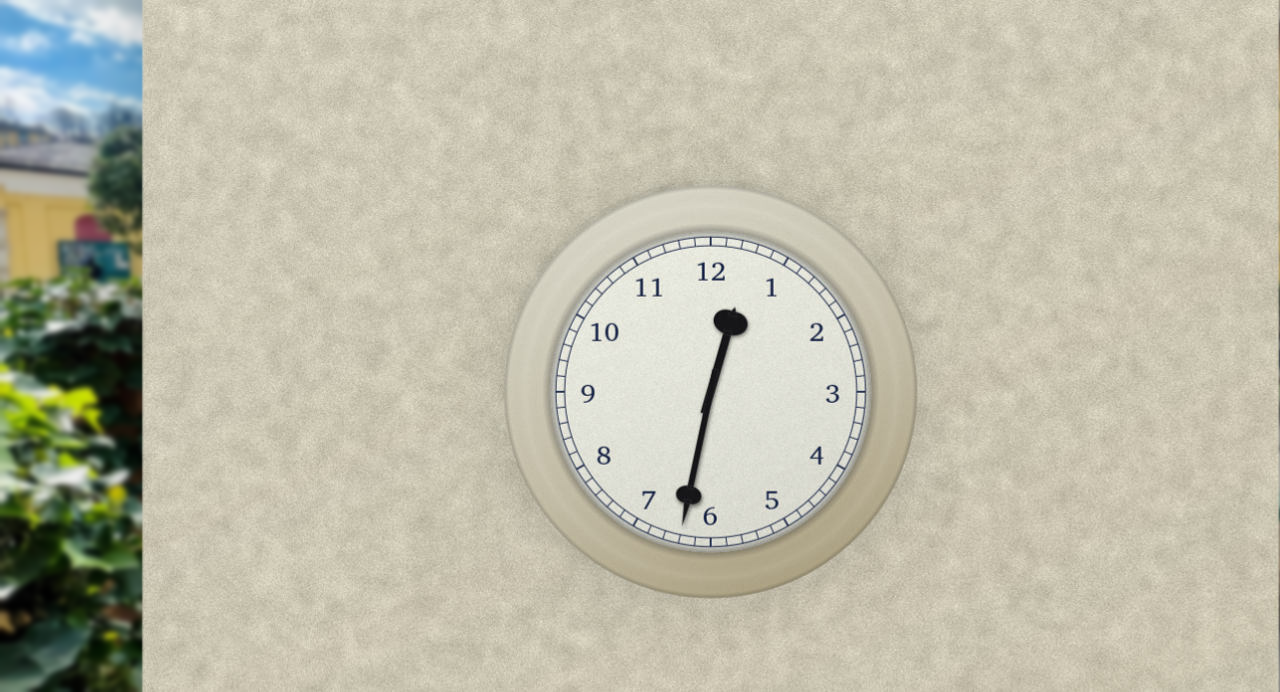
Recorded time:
h=12 m=32
